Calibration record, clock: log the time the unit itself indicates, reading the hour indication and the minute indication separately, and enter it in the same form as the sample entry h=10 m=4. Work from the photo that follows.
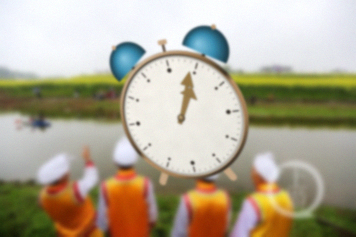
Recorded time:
h=1 m=4
